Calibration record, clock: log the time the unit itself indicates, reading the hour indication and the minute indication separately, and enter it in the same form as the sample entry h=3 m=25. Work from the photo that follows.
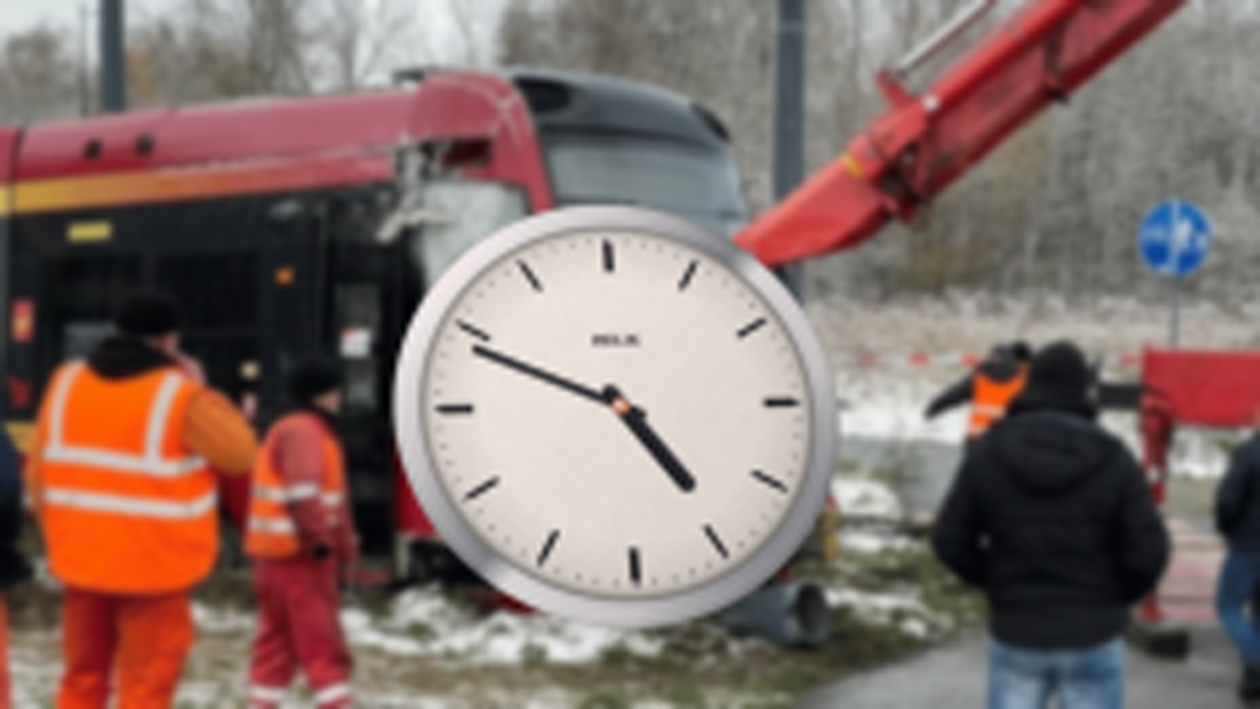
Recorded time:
h=4 m=49
